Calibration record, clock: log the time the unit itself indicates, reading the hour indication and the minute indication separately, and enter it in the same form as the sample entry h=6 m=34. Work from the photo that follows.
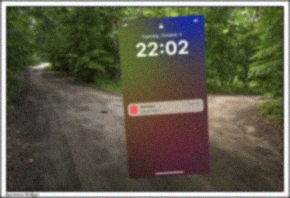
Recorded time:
h=22 m=2
